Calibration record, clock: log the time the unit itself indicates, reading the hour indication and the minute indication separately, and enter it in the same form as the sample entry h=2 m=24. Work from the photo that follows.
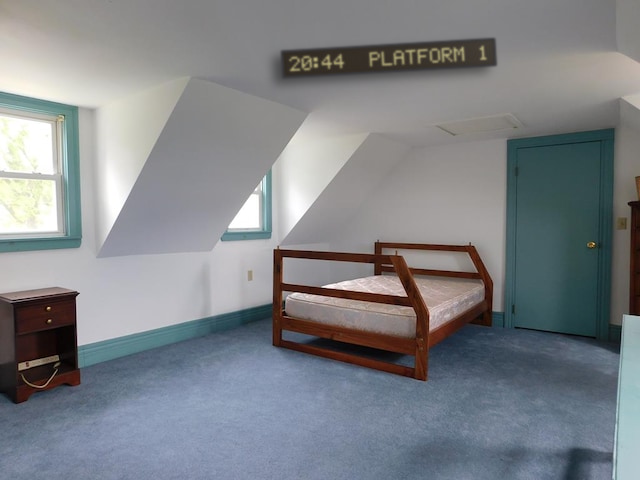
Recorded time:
h=20 m=44
